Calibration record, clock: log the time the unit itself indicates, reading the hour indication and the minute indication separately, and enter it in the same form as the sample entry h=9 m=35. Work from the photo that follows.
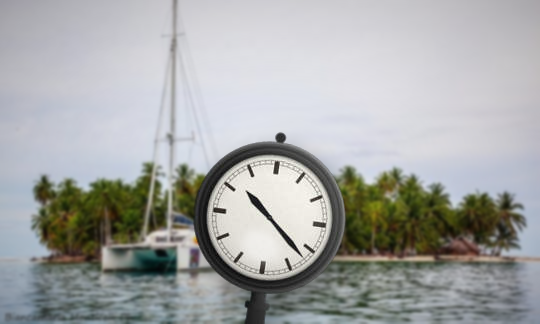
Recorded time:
h=10 m=22
